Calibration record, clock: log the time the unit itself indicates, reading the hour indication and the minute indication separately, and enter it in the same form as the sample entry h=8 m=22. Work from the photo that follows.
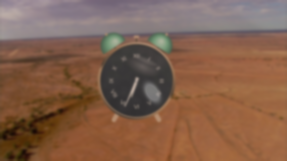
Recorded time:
h=6 m=34
